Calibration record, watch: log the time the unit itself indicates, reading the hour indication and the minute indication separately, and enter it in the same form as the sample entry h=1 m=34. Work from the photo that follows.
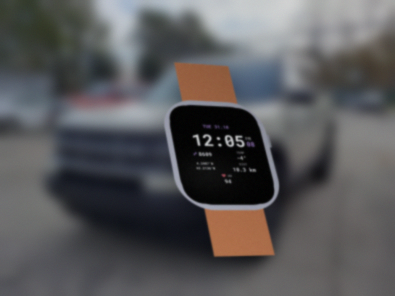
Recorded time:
h=12 m=5
